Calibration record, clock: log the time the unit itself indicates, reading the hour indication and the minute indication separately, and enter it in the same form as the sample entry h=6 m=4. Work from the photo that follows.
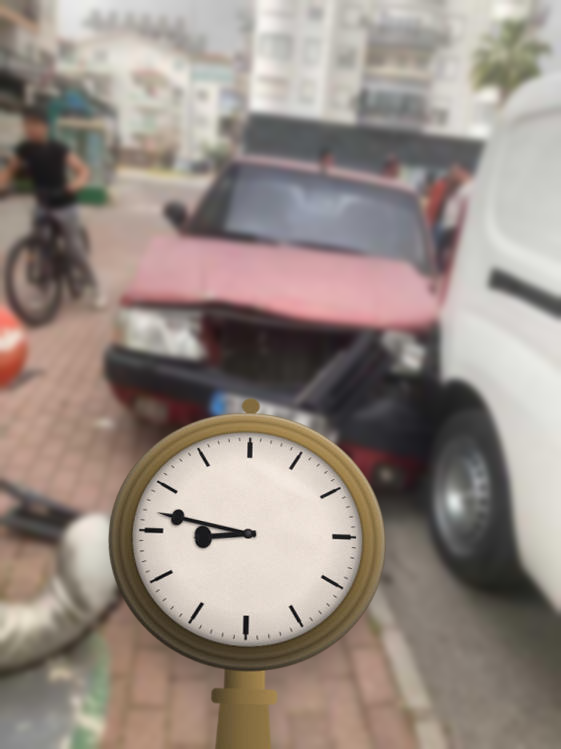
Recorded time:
h=8 m=47
